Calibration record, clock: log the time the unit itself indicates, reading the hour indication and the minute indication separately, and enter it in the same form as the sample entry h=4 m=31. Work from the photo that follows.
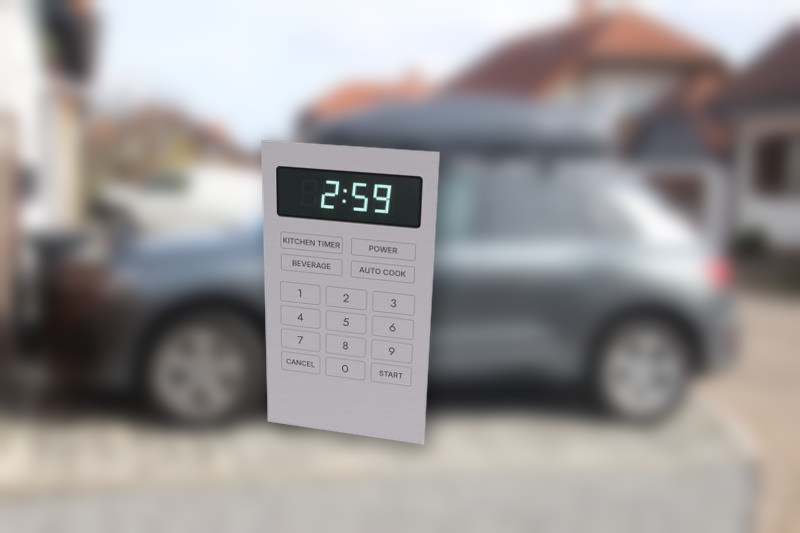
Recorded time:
h=2 m=59
